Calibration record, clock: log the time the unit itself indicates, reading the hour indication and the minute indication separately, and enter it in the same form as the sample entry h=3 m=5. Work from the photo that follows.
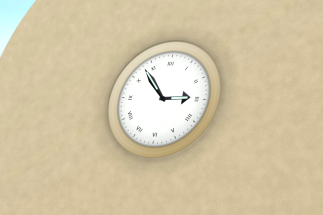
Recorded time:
h=2 m=53
